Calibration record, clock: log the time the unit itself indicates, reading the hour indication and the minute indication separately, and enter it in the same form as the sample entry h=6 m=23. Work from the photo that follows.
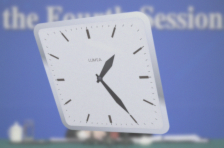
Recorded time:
h=1 m=25
